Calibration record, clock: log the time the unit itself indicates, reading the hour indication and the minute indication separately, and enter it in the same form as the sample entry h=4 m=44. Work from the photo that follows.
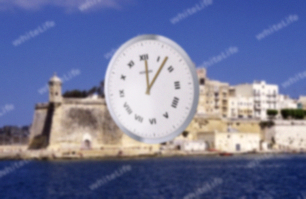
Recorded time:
h=12 m=7
